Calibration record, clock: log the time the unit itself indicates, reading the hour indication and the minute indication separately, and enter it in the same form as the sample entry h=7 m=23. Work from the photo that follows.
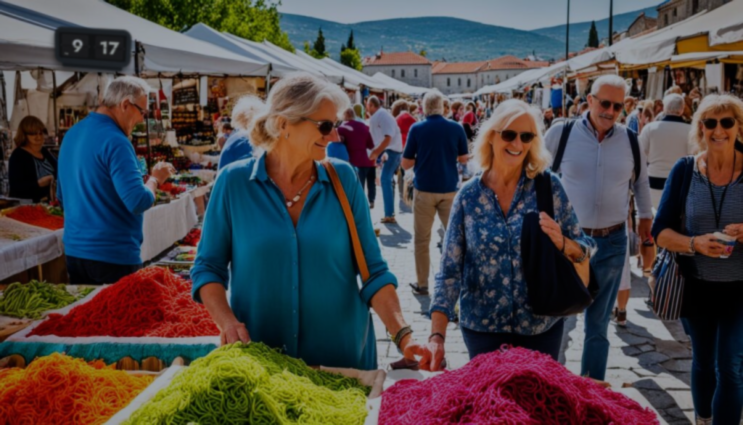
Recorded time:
h=9 m=17
